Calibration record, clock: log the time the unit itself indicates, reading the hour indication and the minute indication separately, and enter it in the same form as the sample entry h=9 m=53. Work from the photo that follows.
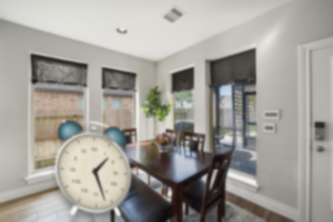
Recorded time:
h=1 m=27
